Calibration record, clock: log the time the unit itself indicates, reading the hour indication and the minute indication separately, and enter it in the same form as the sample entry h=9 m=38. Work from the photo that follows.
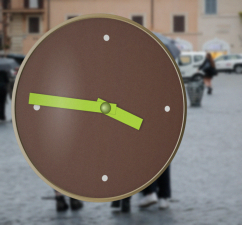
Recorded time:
h=3 m=46
